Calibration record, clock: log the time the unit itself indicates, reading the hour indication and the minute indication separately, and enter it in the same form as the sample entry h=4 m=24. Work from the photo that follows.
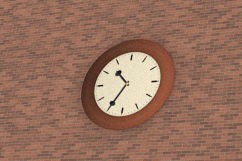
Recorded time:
h=10 m=35
